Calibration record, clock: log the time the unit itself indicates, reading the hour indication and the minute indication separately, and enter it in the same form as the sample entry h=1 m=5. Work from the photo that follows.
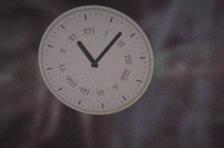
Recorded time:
h=11 m=8
